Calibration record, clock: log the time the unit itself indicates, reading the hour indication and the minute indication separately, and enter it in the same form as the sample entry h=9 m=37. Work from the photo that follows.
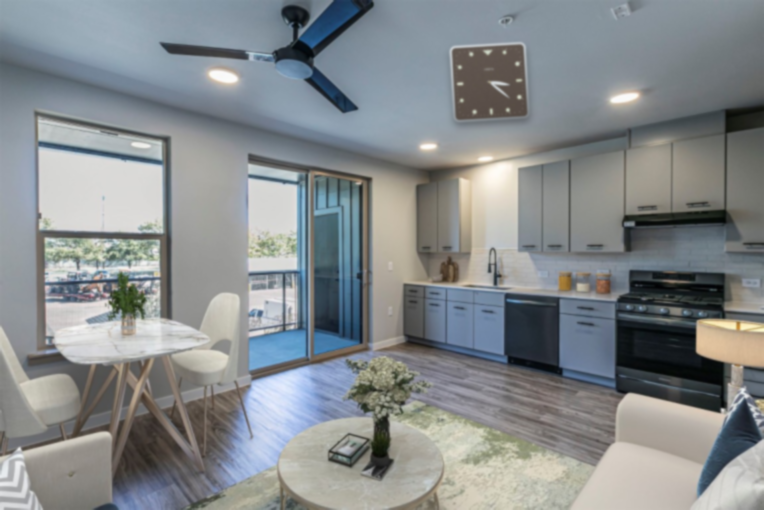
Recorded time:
h=3 m=22
